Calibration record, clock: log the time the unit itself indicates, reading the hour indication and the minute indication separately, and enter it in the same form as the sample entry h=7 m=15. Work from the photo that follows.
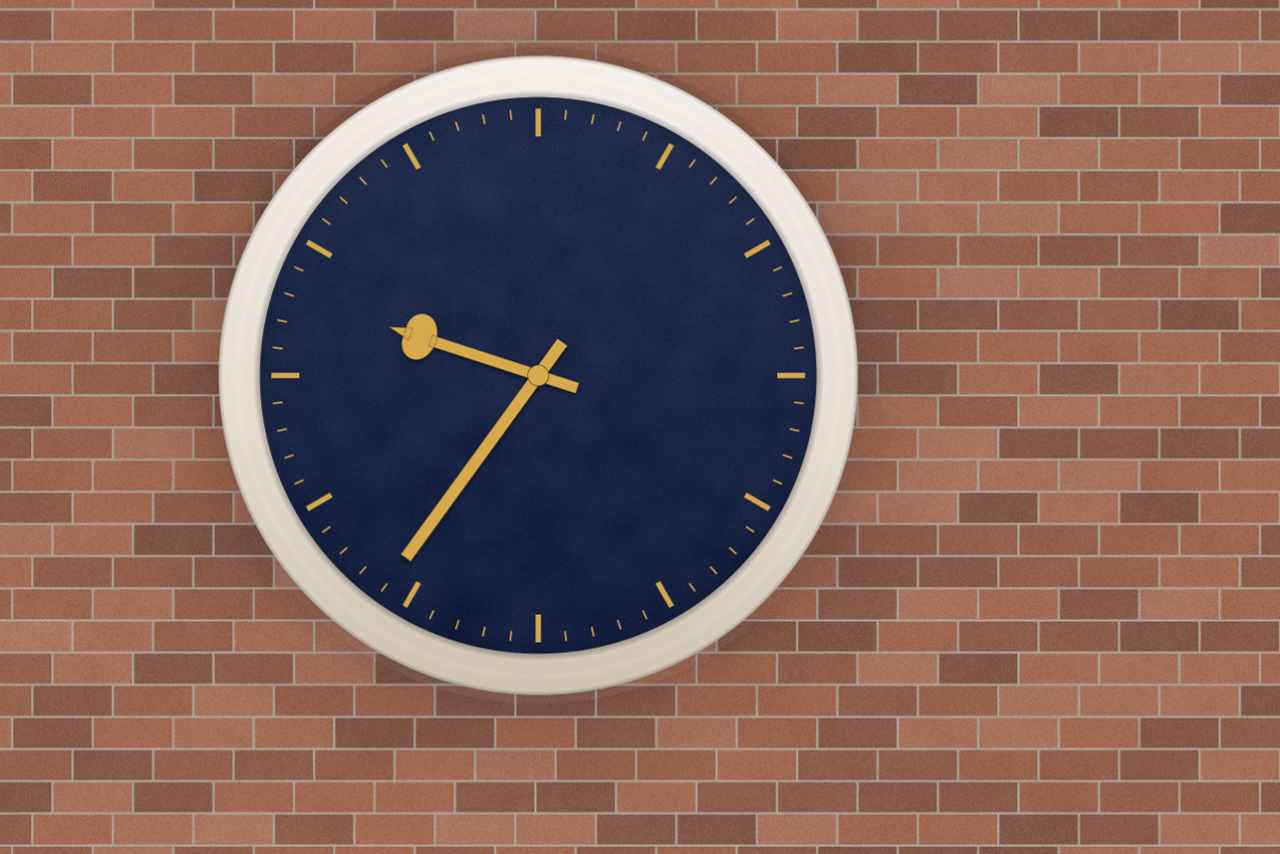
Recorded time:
h=9 m=36
